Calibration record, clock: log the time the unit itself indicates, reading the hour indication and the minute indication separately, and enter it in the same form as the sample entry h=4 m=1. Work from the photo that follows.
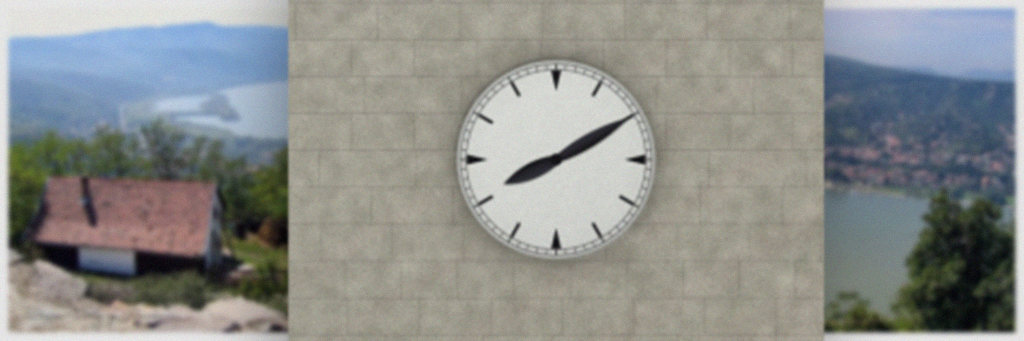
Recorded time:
h=8 m=10
